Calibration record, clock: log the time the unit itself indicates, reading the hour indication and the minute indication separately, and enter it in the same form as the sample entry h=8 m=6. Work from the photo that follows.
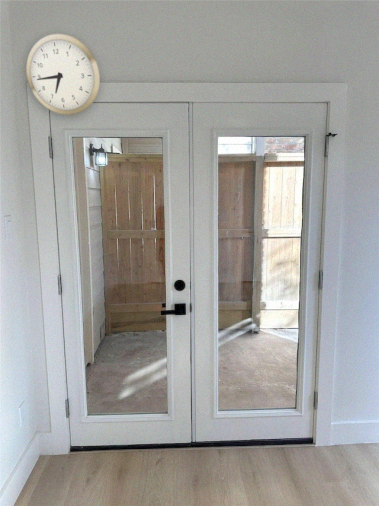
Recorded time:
h=6 m=44
